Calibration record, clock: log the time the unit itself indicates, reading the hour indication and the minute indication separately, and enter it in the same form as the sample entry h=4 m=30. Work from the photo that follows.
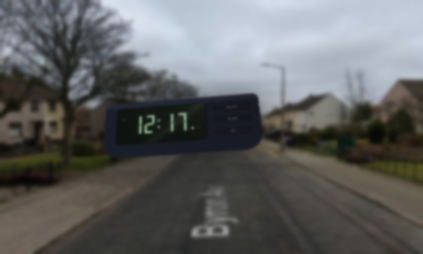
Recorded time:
h=12 m=17
